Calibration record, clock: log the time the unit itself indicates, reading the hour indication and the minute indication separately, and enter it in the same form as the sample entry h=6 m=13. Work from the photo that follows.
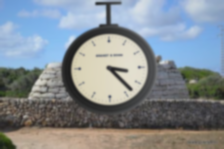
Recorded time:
h=3 m=23
